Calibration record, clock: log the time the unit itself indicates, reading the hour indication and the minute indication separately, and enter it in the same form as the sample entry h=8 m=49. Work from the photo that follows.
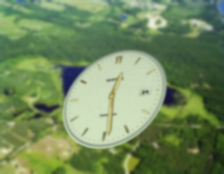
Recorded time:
h=12 m=29
